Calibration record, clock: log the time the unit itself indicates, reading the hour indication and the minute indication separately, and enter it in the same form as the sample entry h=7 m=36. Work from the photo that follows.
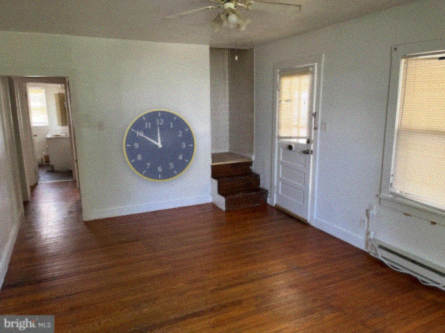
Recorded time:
h=11 m=50
